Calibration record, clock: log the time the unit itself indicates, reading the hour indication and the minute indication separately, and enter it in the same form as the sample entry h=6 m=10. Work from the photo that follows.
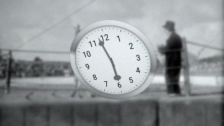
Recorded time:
h=5 m=58
